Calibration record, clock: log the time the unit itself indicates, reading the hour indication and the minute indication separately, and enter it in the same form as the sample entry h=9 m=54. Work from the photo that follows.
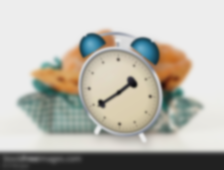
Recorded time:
h=1 m=39
